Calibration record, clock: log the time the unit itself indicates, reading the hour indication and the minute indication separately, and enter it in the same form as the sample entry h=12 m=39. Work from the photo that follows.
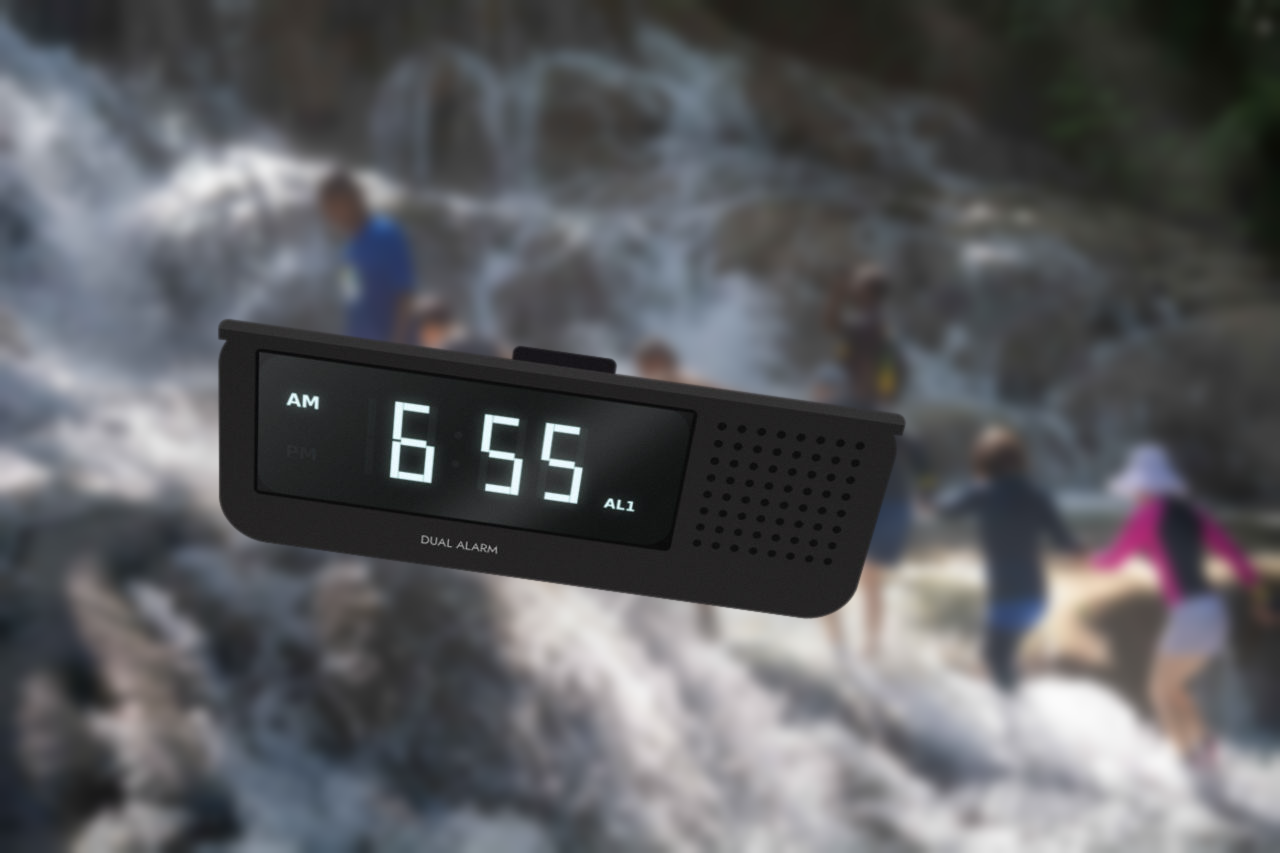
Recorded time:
h=6 m=55
